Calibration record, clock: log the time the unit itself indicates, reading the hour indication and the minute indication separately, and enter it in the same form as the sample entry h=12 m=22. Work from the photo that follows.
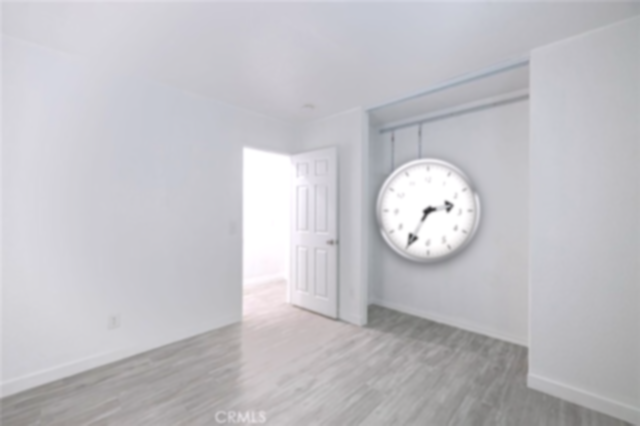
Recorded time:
h=2 m=35
